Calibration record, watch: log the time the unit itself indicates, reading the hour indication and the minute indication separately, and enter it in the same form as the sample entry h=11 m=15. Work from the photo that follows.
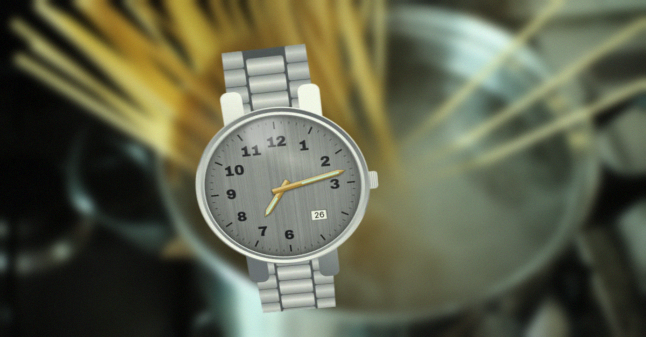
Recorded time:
h=7 m=13
